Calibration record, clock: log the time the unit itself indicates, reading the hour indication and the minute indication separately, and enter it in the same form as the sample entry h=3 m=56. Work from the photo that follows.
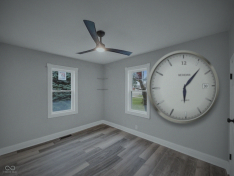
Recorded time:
h=6 m=7
